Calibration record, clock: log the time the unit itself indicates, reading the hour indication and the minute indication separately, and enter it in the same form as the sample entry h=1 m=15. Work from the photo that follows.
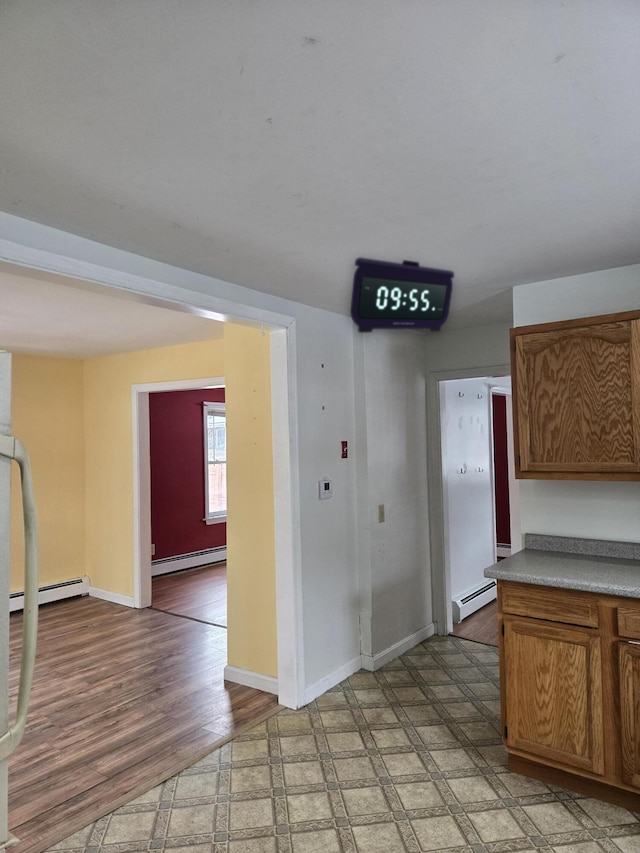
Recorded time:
h=9 m=55
